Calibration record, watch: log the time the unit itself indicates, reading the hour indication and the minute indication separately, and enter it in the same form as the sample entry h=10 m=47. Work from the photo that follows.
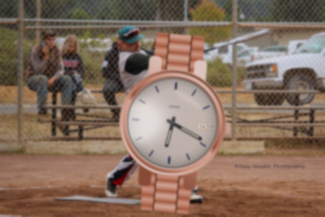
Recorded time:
h=6 m=19
